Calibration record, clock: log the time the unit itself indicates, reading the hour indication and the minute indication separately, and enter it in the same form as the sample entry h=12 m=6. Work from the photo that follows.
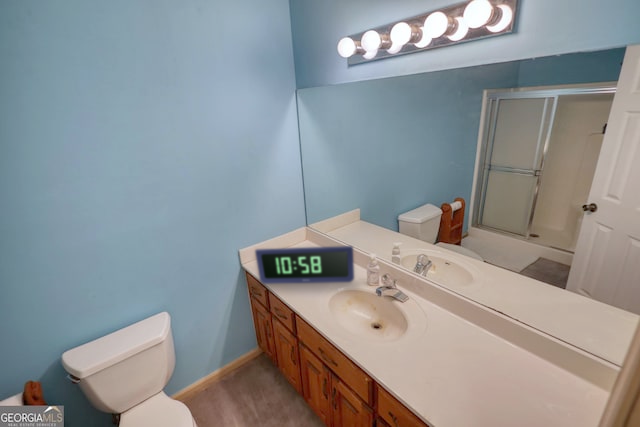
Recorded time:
h=10 m=58
